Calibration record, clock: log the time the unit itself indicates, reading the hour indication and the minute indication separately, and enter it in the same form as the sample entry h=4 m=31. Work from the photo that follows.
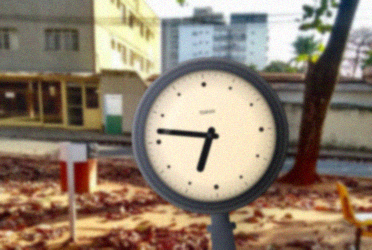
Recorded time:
h=6 m=47
